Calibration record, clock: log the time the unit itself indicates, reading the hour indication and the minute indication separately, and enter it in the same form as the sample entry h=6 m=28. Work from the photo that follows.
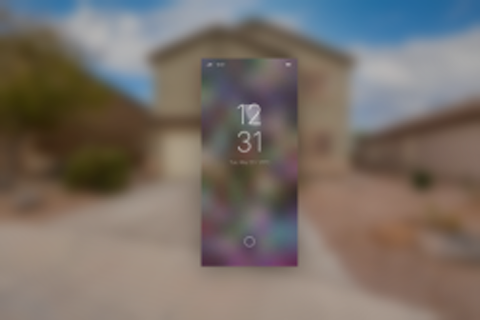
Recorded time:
h=12 m=31
